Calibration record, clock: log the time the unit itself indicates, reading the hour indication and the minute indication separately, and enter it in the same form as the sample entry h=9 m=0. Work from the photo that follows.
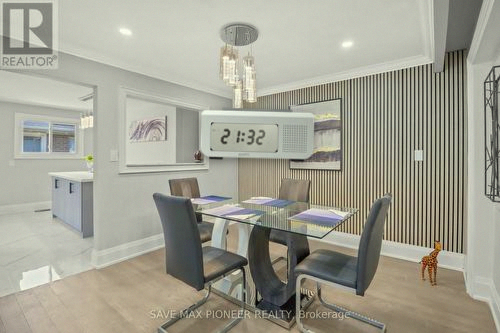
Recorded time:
h=21 m=32
